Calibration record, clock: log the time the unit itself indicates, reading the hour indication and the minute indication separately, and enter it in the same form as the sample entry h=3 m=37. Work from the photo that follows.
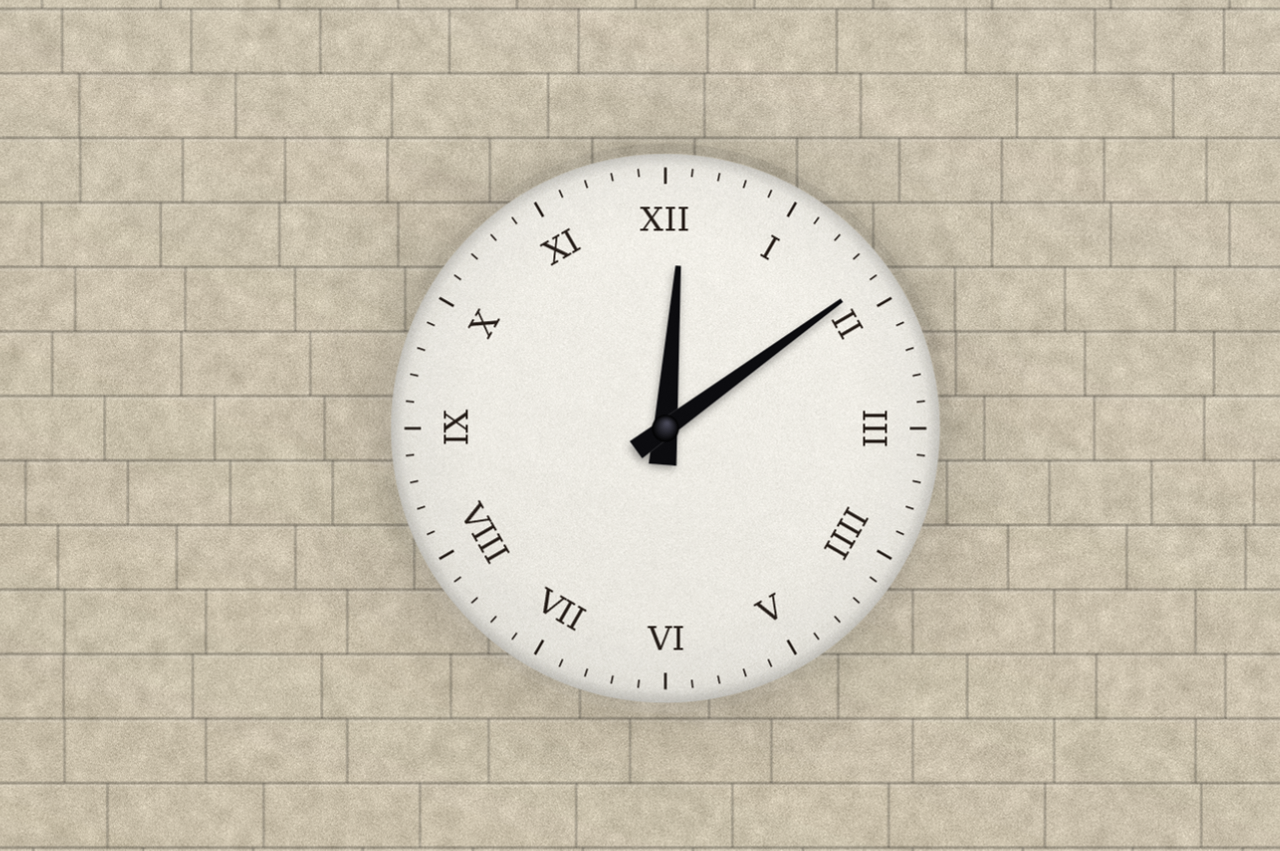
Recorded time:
h=12 m=9
